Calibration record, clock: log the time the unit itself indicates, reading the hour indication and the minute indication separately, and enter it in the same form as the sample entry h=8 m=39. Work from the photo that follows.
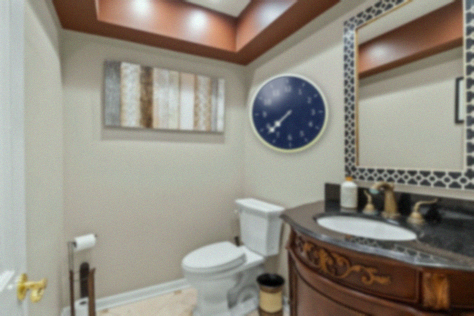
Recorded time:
h=7 m=38
